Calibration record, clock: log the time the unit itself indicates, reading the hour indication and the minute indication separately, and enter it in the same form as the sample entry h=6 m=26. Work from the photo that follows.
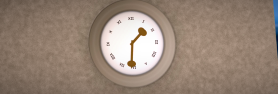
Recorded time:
h=1 m=31
